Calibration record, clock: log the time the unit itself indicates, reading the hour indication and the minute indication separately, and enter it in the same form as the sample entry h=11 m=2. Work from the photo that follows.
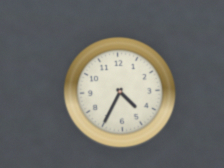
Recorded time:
h=4 m=35
